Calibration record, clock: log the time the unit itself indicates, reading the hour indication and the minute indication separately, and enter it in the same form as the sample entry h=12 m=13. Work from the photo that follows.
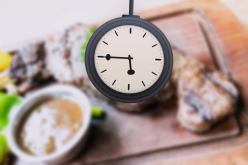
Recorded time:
h=5 m=45
